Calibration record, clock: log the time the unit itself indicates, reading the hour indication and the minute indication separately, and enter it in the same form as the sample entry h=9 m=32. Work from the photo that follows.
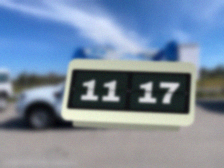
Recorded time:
h=11 m=17
